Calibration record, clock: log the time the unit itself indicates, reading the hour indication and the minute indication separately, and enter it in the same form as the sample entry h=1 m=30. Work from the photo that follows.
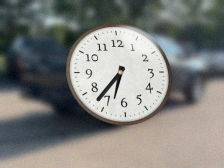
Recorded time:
h=6 m=37
